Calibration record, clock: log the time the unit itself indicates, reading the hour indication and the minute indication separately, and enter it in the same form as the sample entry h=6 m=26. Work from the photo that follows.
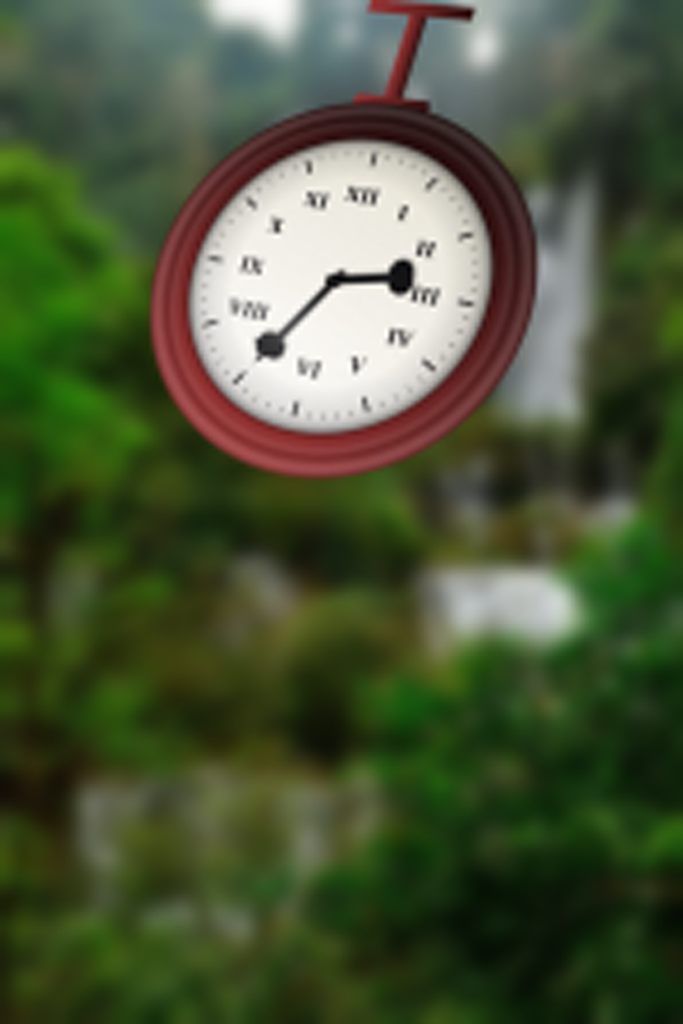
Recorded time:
h=2 m=35
